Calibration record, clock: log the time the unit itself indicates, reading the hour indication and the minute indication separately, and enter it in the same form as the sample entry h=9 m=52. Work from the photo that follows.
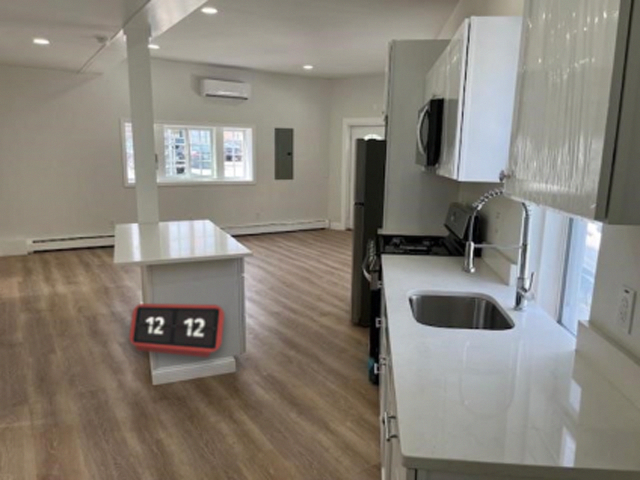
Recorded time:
h=12 m=12
